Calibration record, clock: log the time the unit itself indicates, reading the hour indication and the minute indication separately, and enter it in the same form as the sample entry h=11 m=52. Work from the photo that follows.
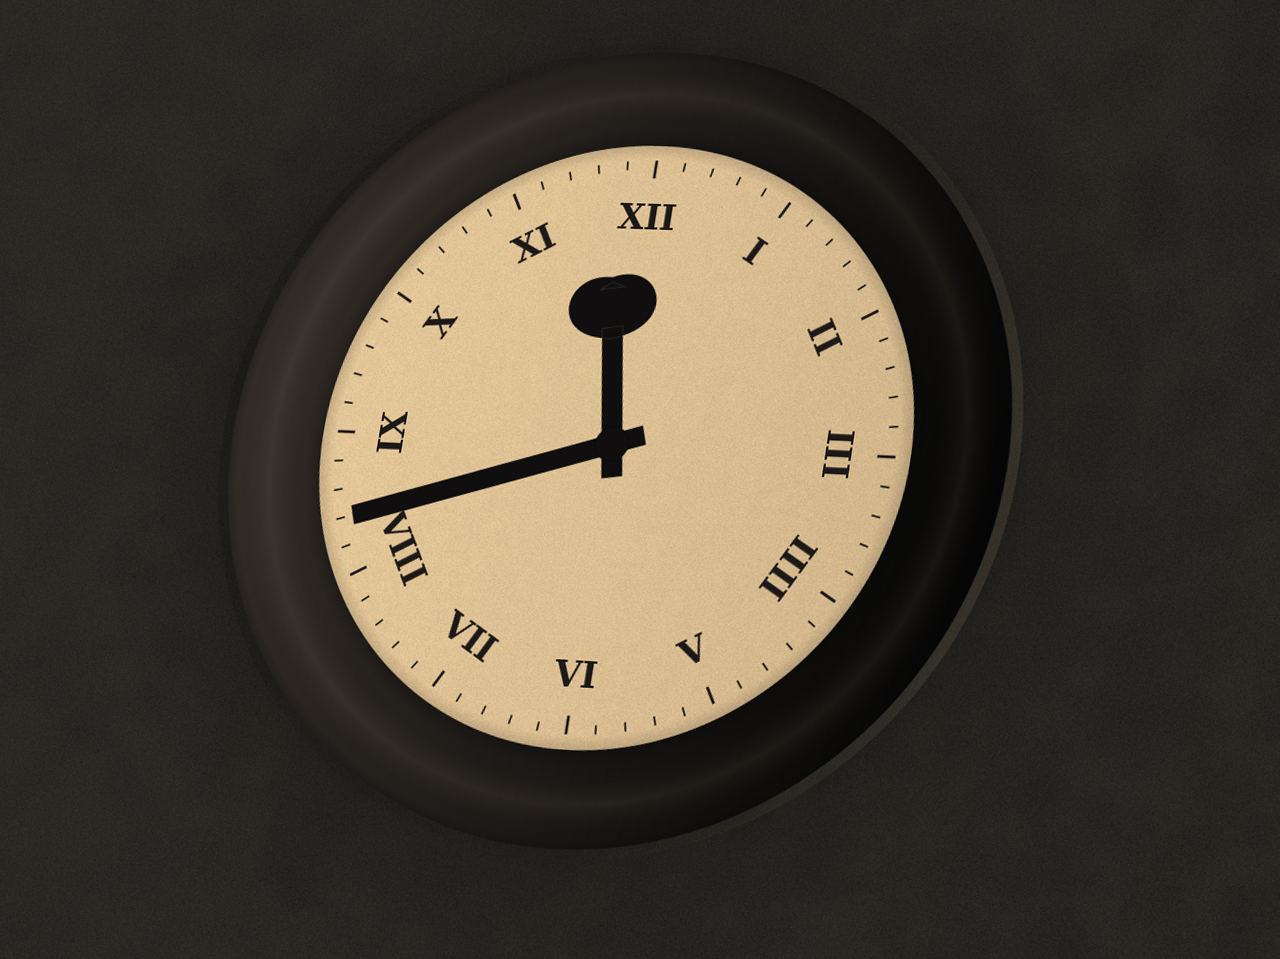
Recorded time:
h=11 m=42
